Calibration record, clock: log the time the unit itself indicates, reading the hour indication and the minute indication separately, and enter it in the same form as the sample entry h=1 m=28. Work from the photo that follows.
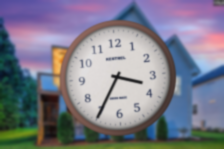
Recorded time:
h=3 m=35
